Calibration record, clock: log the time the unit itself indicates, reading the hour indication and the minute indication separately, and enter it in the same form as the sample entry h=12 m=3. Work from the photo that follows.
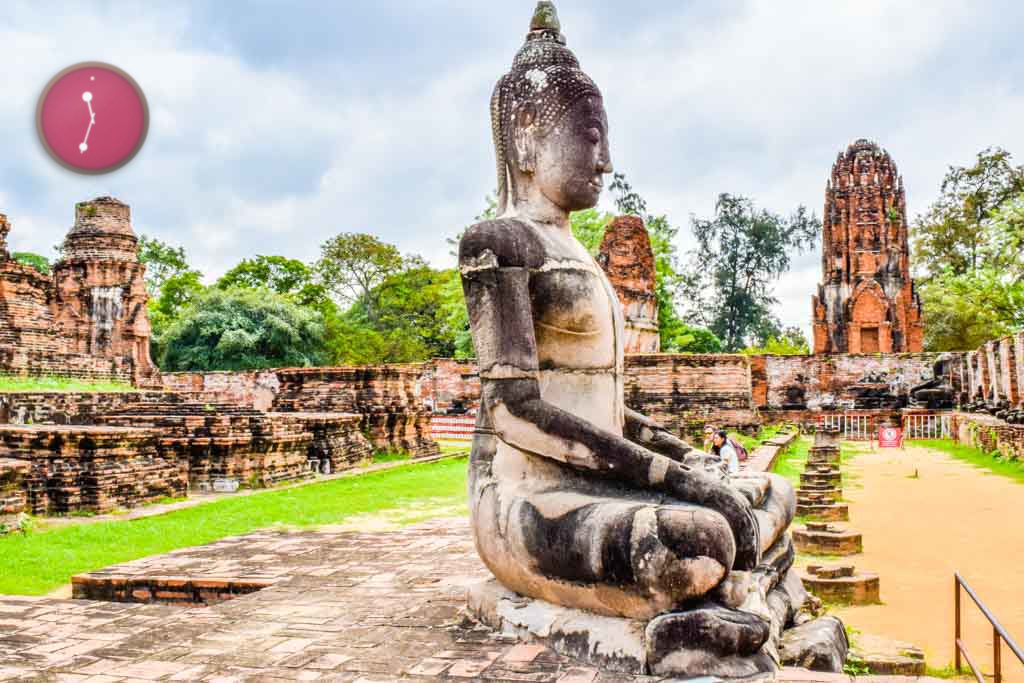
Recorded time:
h=11 m=33
